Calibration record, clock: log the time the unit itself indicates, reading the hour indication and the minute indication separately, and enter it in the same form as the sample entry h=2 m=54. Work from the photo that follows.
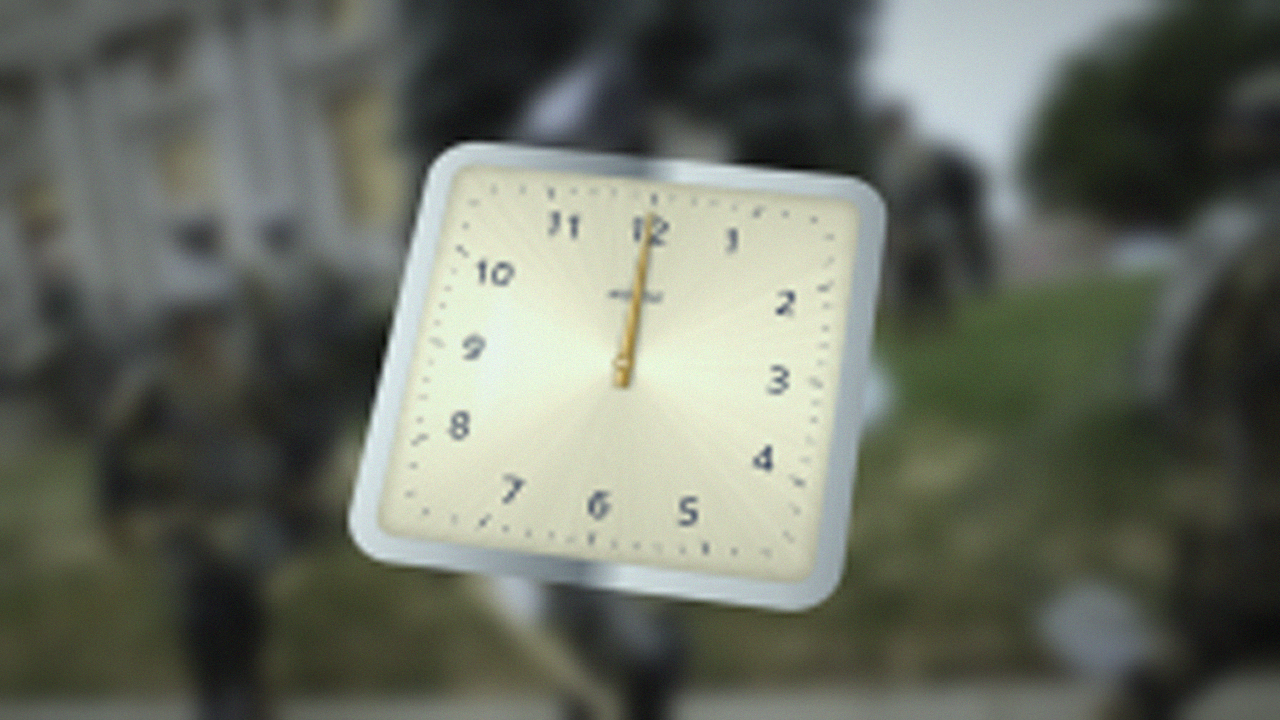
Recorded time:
h=12 m=0
